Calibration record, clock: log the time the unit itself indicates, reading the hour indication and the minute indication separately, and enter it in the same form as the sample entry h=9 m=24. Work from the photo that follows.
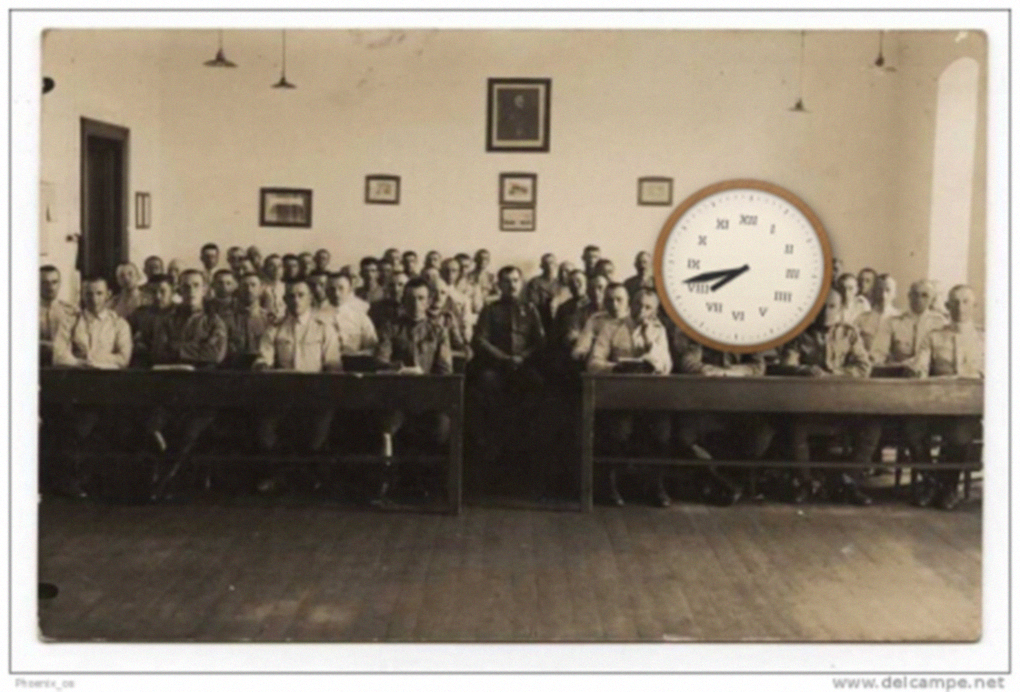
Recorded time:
h=7 m=42
